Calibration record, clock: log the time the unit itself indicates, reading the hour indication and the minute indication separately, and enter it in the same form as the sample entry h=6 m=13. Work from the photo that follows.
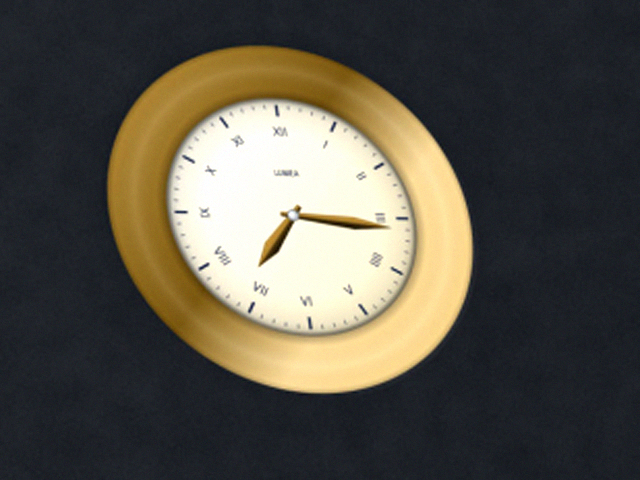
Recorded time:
h=7 m=16
